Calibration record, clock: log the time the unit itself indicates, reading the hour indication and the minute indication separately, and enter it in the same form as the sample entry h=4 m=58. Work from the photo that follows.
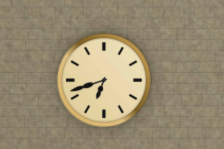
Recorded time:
h=6 m=42
